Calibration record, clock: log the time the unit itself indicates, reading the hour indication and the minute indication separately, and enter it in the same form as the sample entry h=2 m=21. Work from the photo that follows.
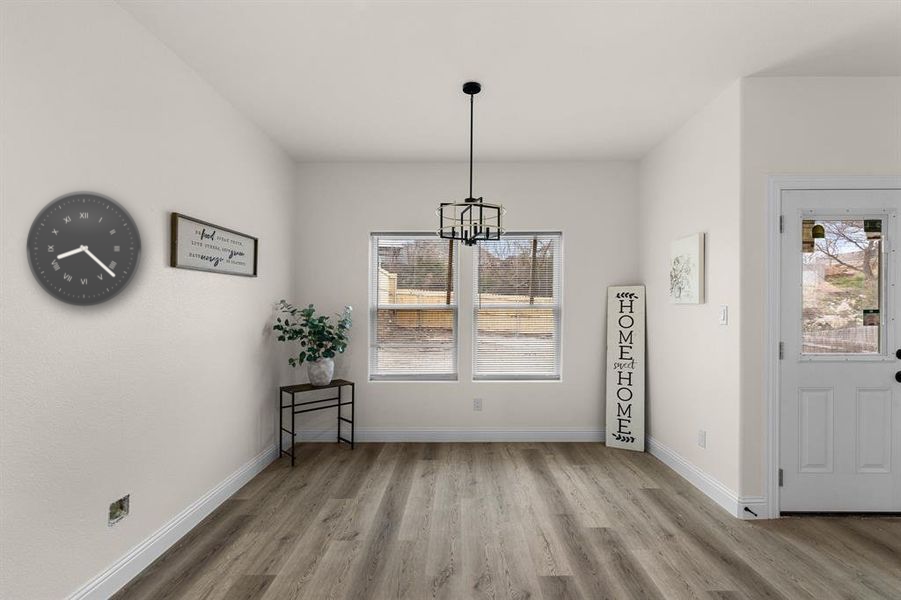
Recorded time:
h=8 m=22
